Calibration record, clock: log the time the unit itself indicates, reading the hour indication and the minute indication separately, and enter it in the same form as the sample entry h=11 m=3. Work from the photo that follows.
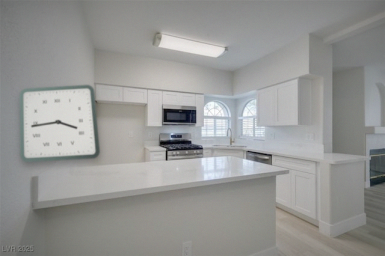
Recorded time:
h=3 m=44
